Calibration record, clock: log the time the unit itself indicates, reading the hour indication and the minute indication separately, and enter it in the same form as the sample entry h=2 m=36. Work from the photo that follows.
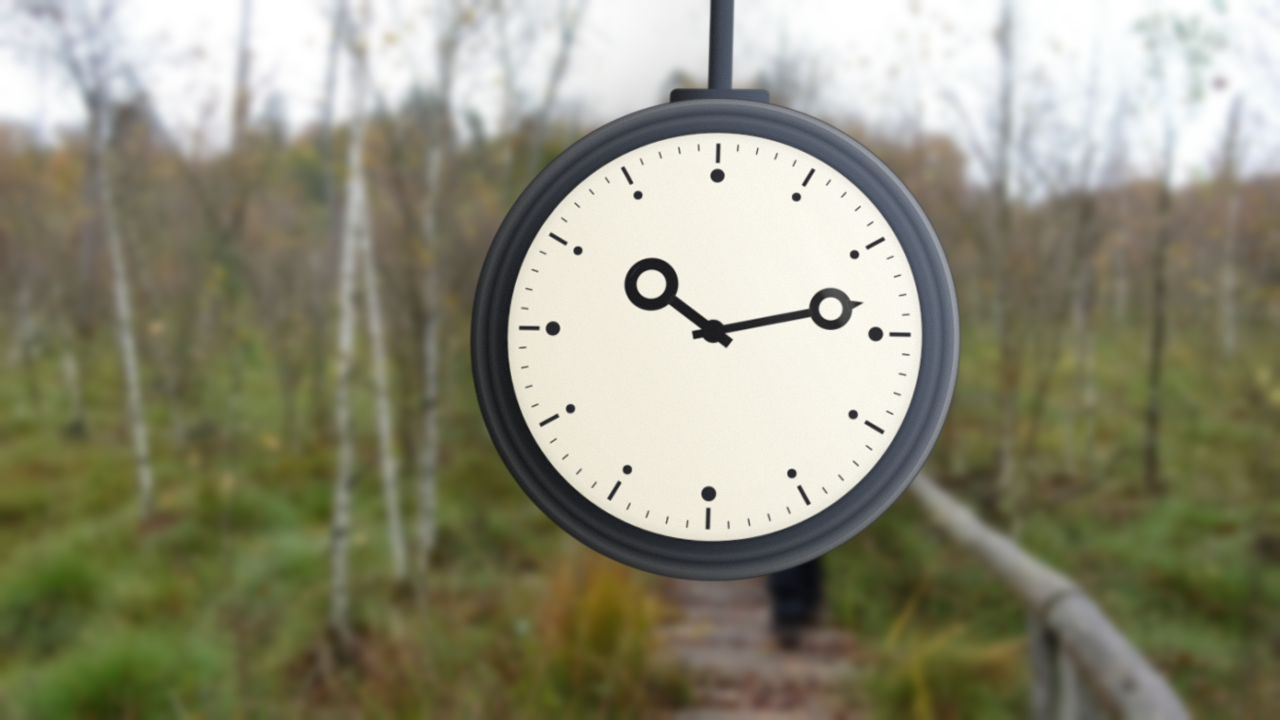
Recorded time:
h=10 m=13
